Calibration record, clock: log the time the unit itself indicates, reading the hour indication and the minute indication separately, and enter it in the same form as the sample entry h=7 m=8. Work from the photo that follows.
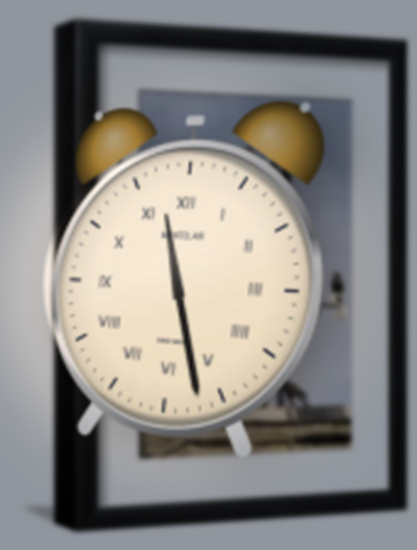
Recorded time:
h=11 m=27
